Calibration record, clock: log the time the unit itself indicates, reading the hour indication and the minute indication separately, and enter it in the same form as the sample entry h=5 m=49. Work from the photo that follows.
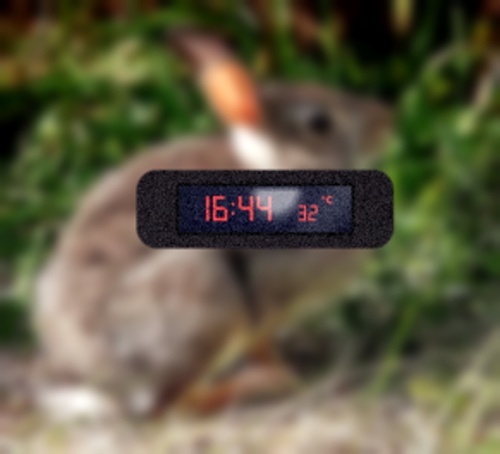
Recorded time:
h=16 m=44
